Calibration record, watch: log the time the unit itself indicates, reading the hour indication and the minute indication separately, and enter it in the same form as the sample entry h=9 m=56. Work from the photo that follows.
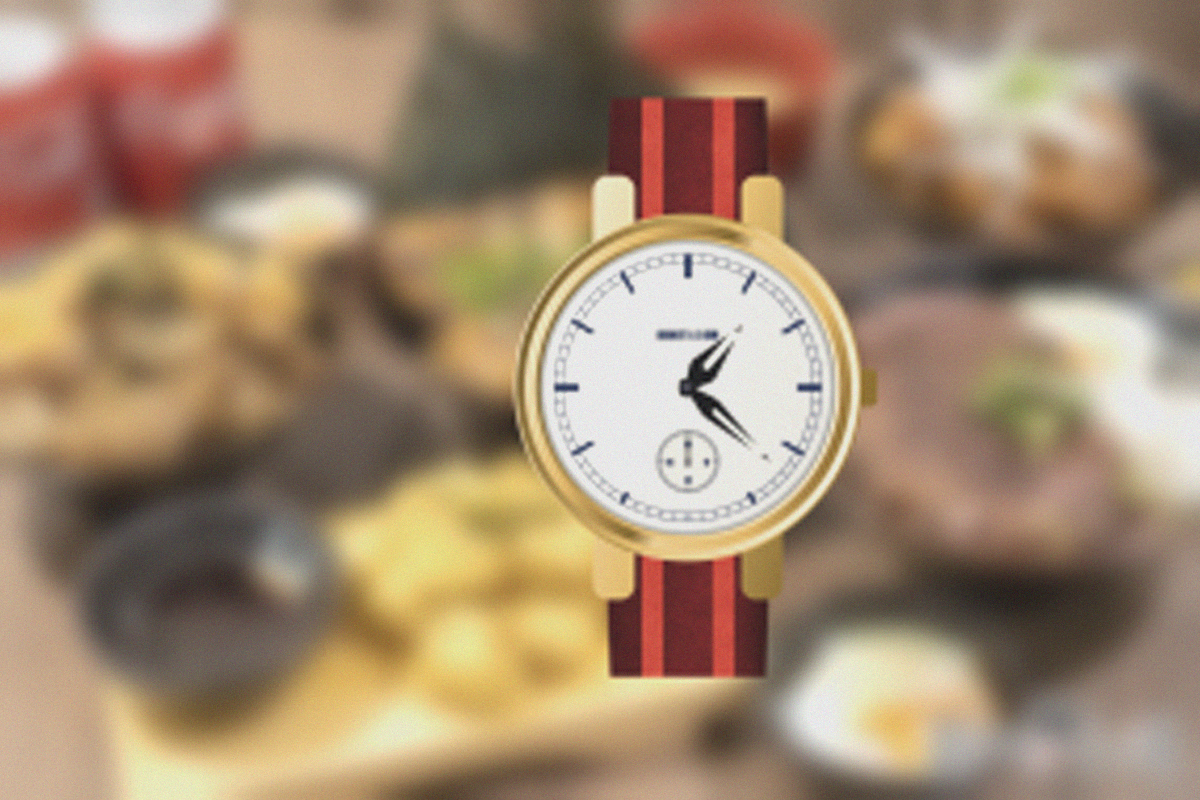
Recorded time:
h=1 m=22
